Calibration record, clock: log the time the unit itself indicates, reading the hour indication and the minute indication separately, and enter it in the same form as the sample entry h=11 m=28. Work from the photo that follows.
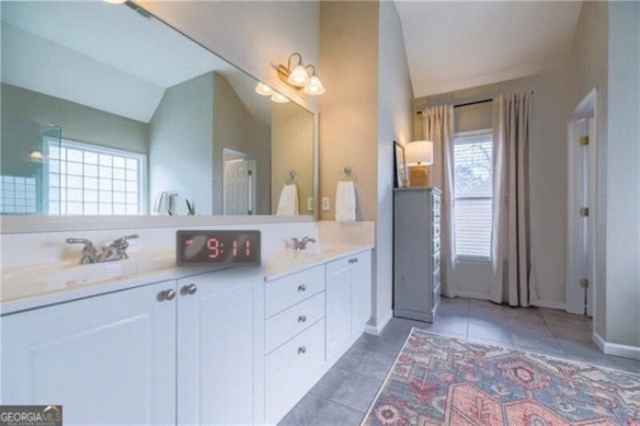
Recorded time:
h=9 m=11
